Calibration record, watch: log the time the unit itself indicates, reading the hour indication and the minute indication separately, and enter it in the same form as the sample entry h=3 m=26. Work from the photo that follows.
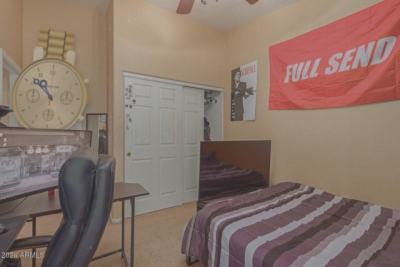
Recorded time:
h=10 m=52
